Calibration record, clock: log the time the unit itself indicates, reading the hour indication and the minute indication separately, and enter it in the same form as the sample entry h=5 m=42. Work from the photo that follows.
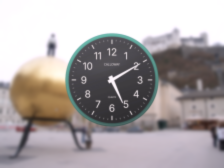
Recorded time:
h=5 m=10
